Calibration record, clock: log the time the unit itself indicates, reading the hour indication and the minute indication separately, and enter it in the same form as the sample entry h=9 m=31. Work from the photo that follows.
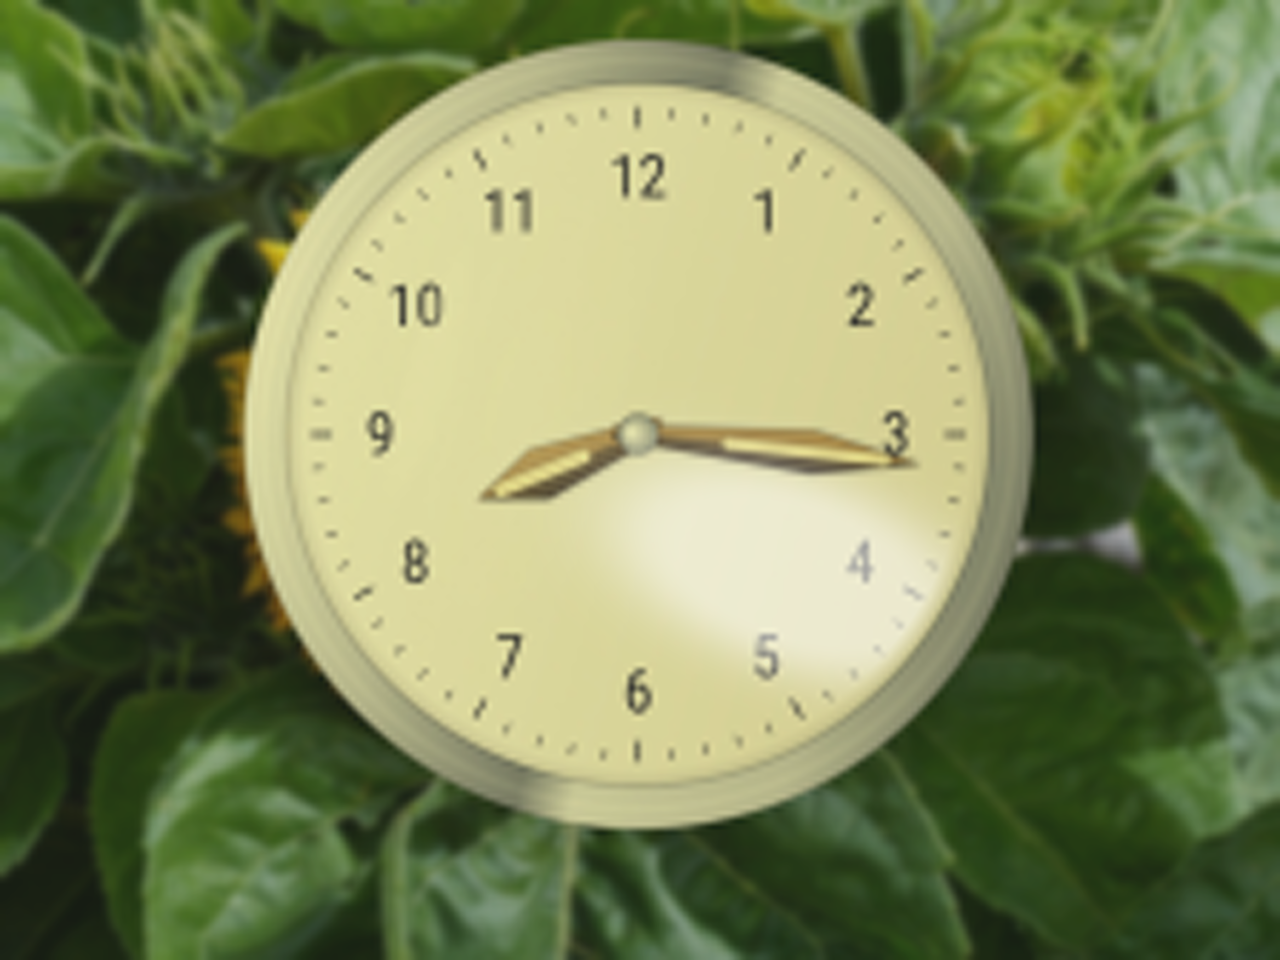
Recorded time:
h=8 m=16
